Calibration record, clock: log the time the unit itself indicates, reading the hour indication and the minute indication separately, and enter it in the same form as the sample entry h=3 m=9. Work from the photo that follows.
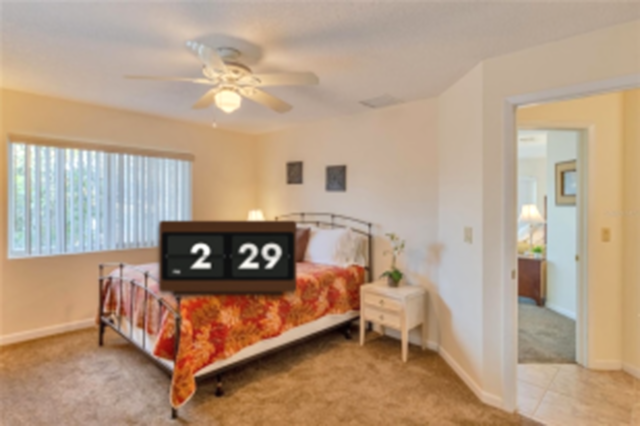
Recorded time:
h=2 m=29
